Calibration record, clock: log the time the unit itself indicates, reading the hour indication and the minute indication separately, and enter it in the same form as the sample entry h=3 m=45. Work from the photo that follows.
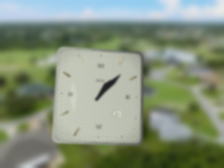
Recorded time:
h=1 m=7
